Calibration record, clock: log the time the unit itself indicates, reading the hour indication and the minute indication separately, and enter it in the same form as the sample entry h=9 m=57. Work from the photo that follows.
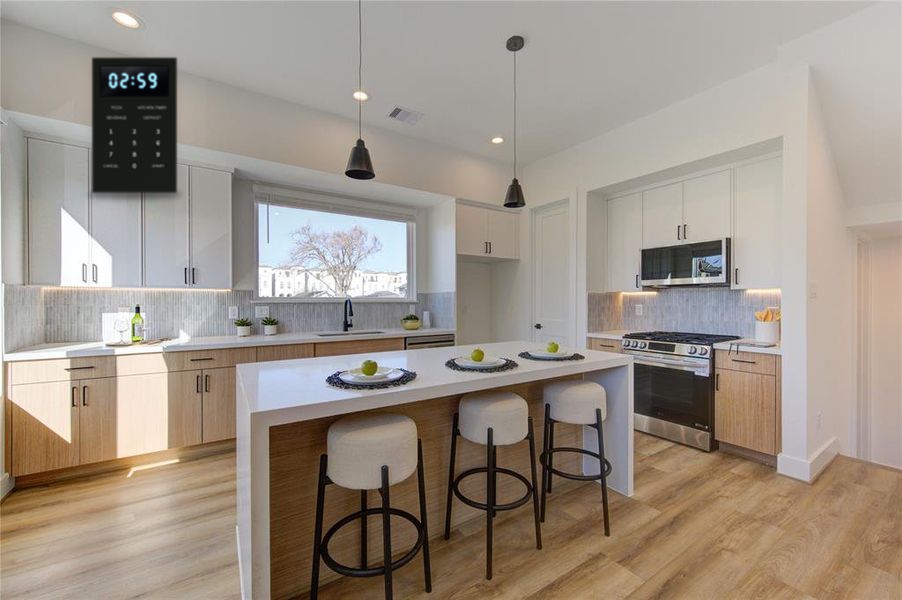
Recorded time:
h=2 m=59
